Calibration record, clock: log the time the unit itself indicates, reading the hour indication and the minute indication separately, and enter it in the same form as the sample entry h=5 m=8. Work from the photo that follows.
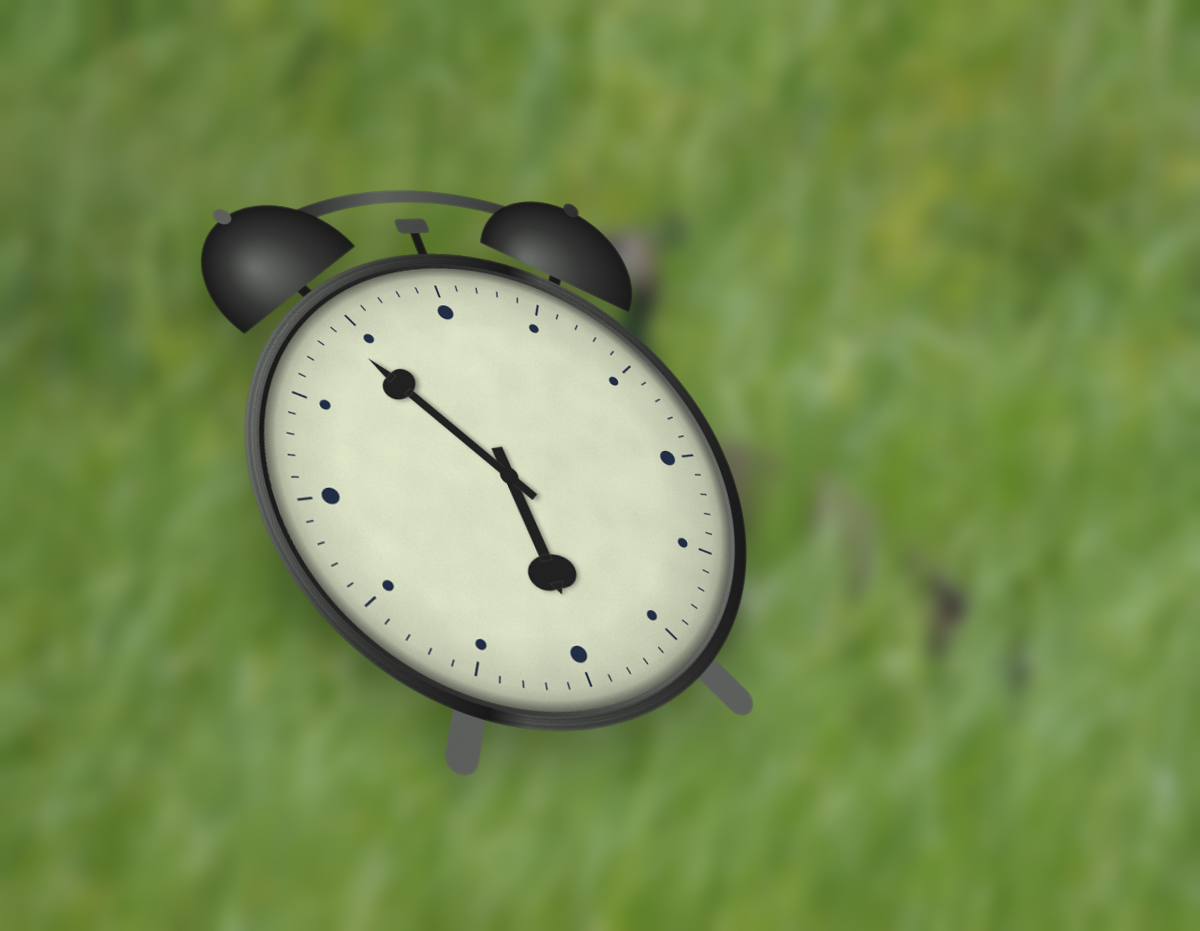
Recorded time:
h=5 m=54
